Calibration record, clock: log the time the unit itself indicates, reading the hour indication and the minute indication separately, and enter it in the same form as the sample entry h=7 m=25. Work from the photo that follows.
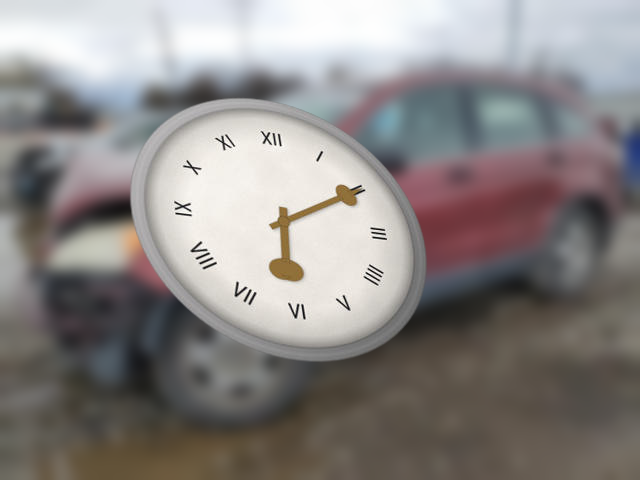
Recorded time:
h=6 m=10
